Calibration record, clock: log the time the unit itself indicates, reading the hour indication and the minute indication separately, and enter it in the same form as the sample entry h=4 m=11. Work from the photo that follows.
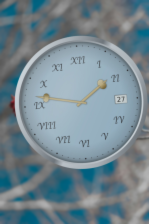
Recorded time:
h=1 m=47
